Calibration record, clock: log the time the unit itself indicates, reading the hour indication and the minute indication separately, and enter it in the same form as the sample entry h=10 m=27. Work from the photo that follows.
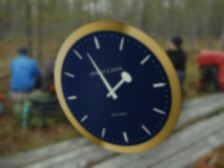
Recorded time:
h=1 m=57
